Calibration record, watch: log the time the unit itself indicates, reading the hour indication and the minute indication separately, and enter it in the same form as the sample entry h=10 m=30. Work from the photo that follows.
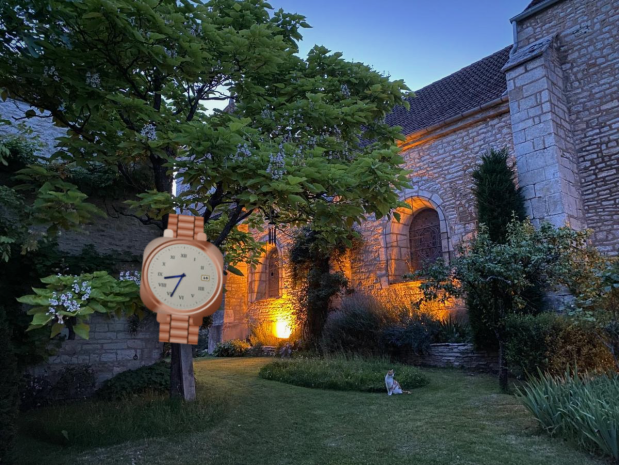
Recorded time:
h=8 m=34
